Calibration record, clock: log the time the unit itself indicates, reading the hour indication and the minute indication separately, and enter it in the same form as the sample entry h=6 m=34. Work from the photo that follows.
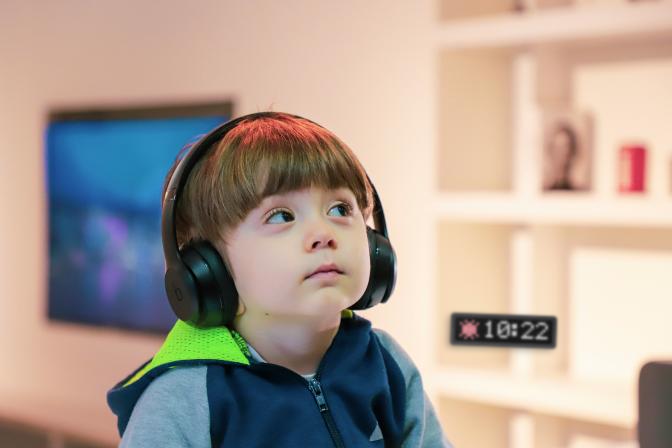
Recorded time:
h=10 m=22
